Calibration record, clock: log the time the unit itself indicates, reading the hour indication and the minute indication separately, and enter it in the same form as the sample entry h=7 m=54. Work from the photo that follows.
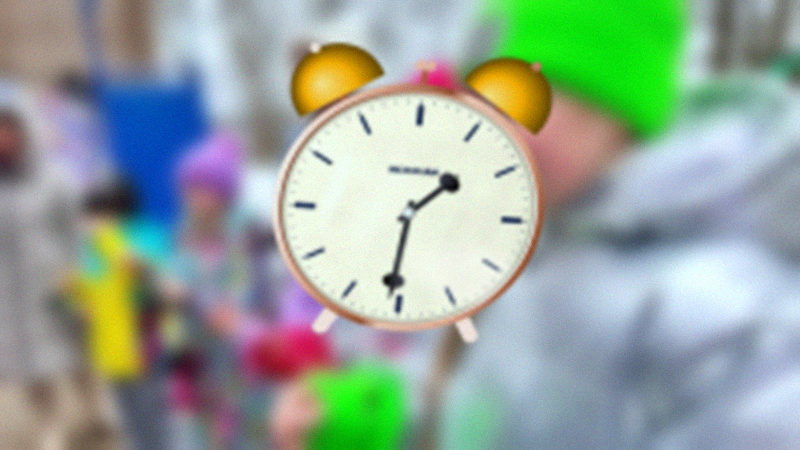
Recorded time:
h=1 m=31
